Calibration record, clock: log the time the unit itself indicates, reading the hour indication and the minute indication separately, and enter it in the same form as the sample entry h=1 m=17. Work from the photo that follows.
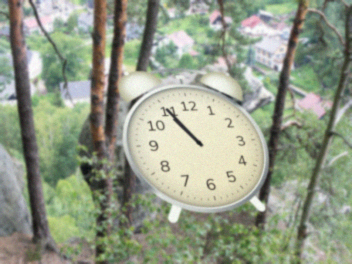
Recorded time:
h=10 m=55
